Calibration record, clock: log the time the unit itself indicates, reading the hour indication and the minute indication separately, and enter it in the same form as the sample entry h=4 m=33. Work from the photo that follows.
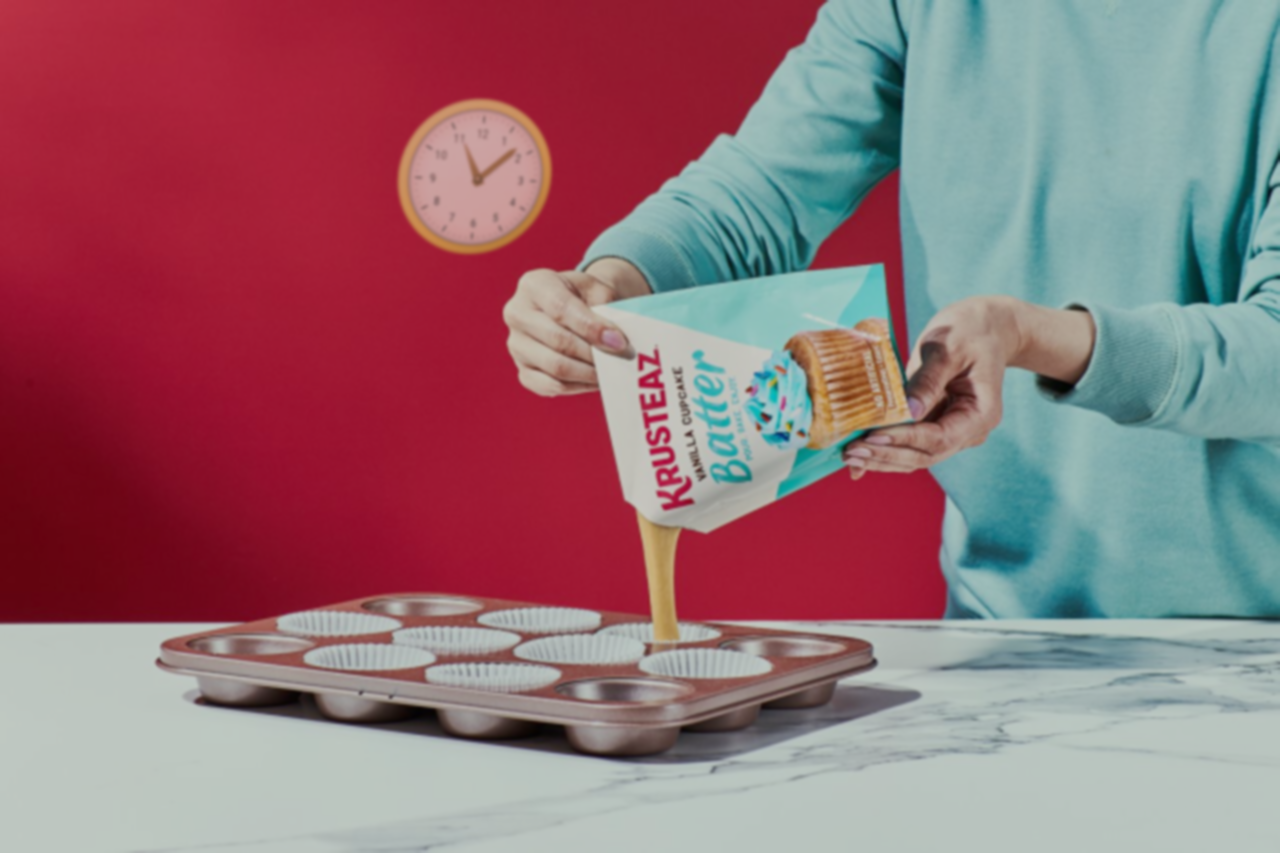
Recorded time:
h=11 m=8
